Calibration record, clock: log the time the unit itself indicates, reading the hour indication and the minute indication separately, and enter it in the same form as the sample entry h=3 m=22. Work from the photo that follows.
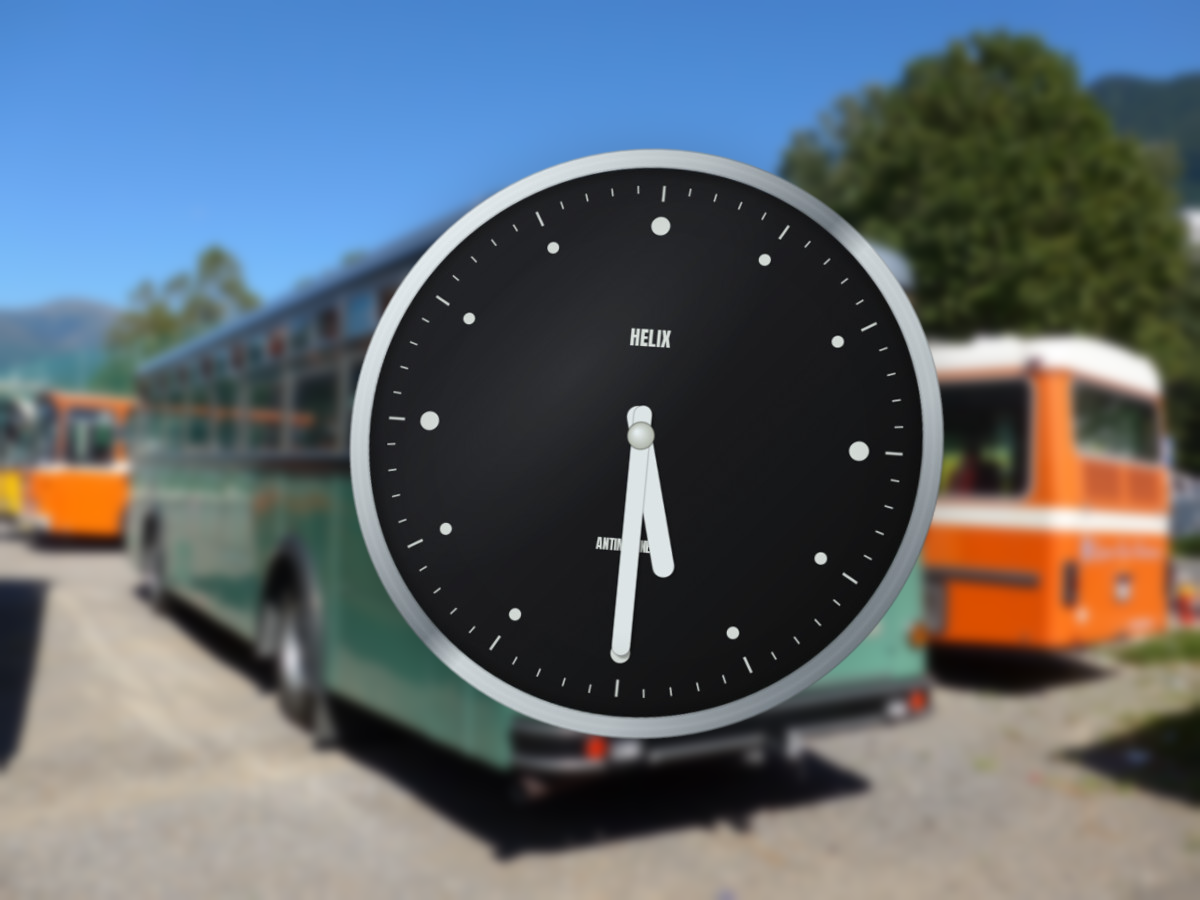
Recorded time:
h=5 m=30
